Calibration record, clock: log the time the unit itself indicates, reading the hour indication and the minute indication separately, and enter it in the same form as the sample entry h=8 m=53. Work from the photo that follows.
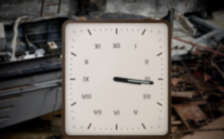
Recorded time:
h=3 m=16
